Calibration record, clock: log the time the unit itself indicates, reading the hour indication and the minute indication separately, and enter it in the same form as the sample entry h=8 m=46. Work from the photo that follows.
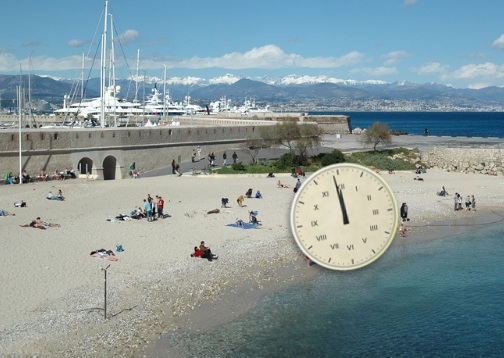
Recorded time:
h=11 m=59
